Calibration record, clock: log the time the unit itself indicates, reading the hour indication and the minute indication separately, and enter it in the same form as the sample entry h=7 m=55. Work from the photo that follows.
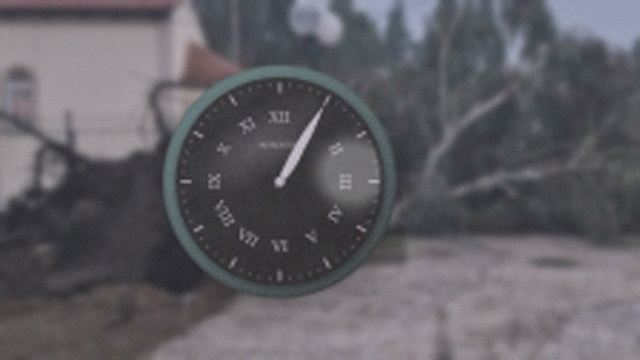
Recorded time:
h=1 m=5
